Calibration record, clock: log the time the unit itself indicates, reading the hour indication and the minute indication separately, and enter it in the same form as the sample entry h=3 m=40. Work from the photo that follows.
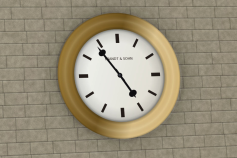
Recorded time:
h=4 m=54
